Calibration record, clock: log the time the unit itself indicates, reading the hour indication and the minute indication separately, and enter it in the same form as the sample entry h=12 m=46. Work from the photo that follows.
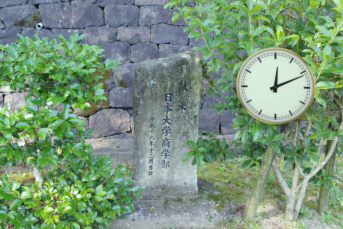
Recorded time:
h=12 m=11
